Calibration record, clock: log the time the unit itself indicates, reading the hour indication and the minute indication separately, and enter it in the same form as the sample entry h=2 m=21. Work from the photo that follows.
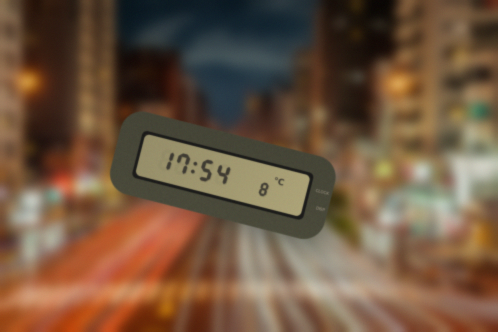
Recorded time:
h=17 m=54
